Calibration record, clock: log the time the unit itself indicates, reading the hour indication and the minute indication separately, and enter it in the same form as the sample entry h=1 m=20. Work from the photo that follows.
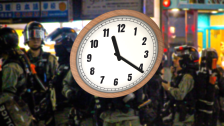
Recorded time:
h=11 m=21
